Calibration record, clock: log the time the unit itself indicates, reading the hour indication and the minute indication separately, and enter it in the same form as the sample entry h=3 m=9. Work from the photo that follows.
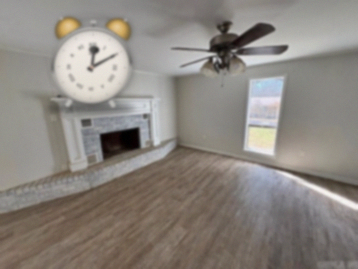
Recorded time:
h=12 m=10
